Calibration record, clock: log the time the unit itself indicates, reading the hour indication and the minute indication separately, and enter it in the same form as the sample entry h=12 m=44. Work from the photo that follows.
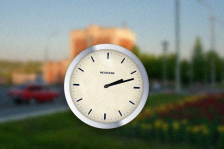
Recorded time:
h=2 m=12
